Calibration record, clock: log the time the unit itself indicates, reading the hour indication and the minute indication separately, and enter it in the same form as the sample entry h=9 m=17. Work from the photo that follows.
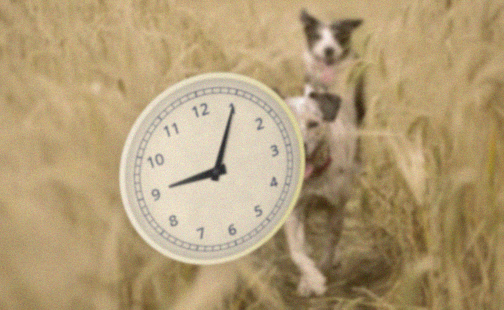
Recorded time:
h=9 m=5
